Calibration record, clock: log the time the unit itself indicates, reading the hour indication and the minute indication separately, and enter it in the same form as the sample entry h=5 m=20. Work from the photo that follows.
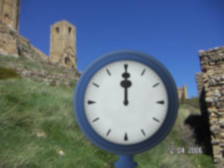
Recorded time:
h=12 m=0
